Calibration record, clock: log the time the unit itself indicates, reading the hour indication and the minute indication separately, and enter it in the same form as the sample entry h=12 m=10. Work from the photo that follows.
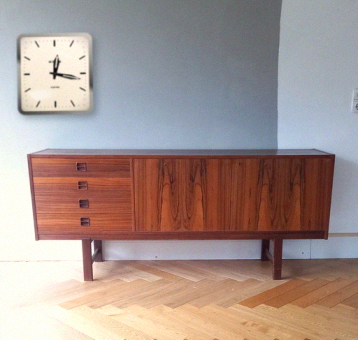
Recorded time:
h=12 m=17
